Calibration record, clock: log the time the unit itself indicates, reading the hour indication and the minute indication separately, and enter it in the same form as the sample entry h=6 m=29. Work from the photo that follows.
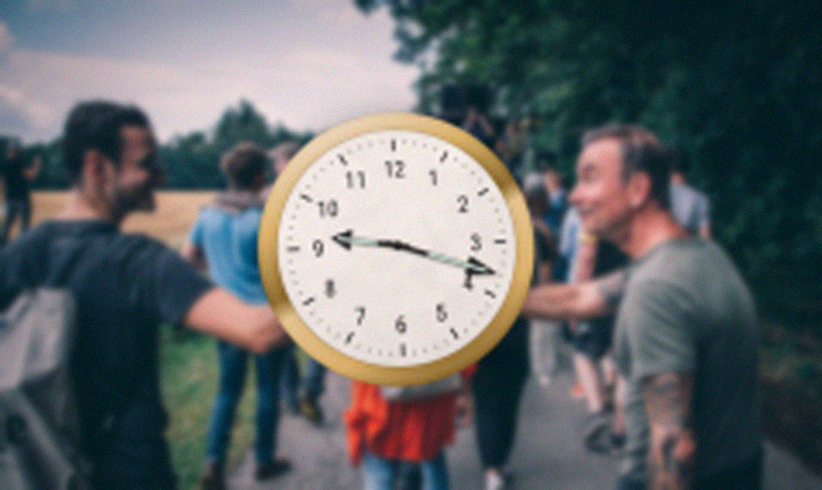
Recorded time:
h=9 m=18
